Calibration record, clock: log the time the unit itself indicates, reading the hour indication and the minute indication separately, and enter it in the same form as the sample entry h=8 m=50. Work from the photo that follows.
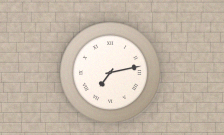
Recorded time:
h=7 m=13
